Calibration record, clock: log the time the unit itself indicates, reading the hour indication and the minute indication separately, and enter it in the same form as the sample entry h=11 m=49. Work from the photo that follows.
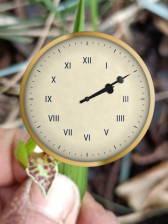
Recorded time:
h=2 m=10
